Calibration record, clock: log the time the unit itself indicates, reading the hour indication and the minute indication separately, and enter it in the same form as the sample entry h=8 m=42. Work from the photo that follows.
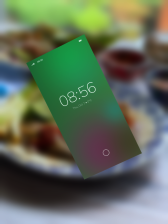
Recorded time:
h=8 m=56
